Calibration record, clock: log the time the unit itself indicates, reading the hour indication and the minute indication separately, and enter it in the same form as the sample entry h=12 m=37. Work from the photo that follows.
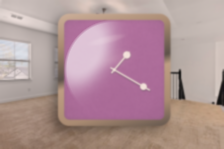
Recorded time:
h=1 m=20
